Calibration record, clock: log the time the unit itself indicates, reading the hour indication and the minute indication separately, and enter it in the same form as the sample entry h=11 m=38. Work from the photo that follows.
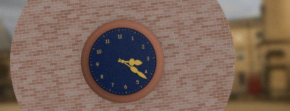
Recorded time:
h=3 m=22
